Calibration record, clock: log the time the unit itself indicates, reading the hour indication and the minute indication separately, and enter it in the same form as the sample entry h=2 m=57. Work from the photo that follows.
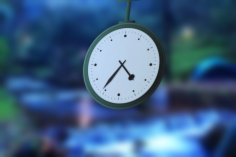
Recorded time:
h=4 m=36
